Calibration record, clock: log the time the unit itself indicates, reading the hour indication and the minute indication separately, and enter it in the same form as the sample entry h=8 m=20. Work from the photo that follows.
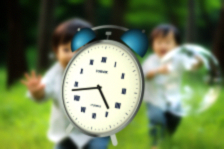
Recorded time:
h=4 m=43
